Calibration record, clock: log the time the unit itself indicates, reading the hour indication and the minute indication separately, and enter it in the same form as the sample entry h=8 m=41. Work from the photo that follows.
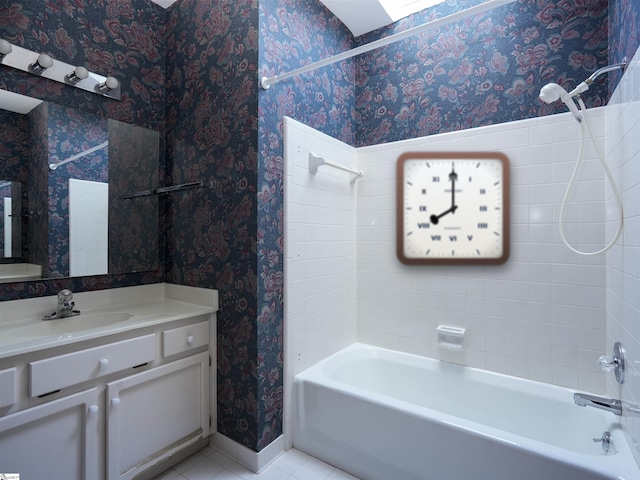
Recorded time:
h=8 m=0
